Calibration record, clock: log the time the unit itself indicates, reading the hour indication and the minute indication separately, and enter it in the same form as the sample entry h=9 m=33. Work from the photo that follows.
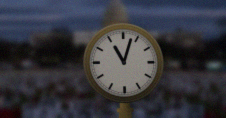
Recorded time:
h=11 m=3
